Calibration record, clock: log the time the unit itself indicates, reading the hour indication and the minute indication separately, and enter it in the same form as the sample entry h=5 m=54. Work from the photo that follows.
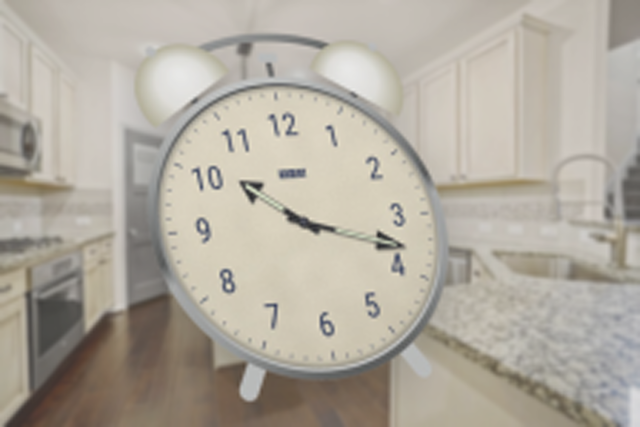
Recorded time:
h=10 m=18
